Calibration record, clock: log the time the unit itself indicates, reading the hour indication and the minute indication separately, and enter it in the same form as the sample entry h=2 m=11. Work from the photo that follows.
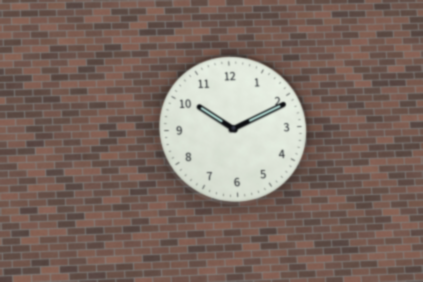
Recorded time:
h=10 m=11
